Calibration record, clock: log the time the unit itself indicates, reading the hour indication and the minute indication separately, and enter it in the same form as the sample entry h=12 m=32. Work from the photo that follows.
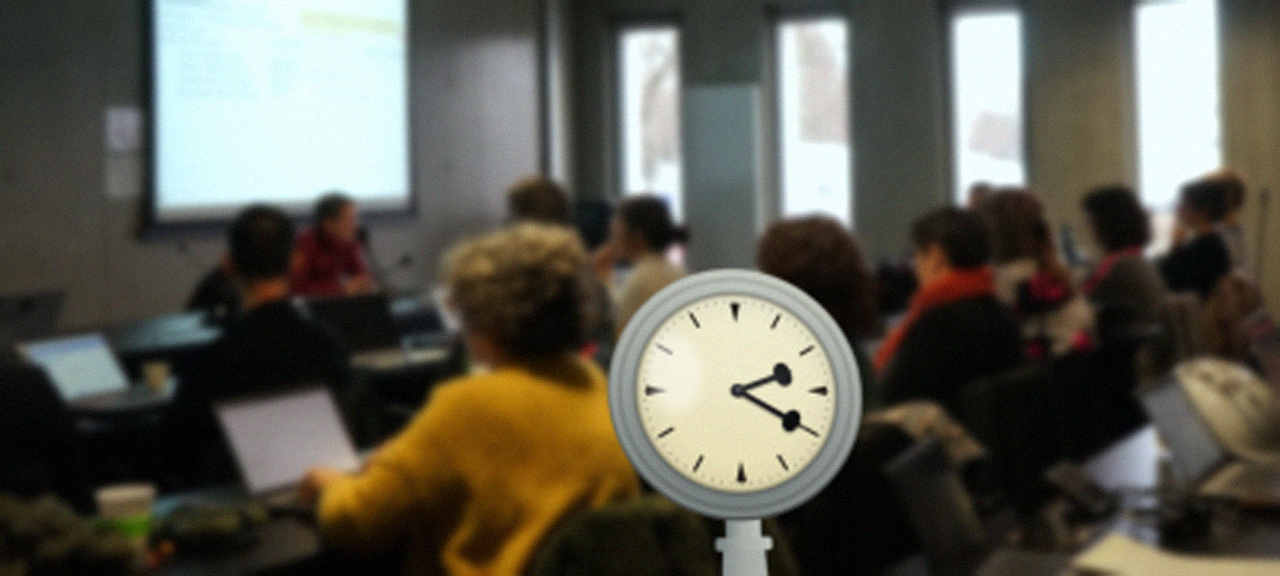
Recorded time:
h=2 m=20
